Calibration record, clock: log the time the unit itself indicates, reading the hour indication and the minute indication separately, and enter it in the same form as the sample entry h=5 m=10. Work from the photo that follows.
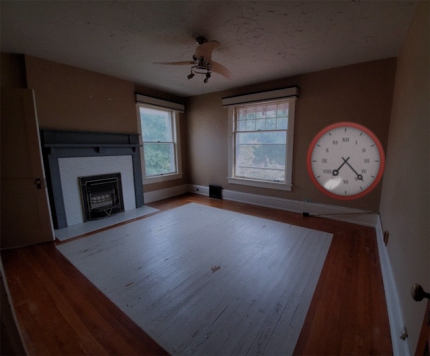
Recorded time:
h=7 m=23
